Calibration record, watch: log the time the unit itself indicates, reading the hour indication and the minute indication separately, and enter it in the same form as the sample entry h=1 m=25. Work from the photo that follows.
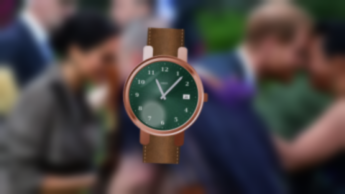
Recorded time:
h=11 m=7
